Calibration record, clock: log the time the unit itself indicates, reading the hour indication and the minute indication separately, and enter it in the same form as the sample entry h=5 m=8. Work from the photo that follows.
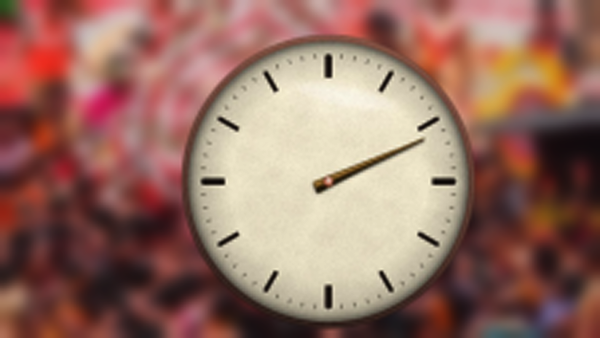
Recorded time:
h=2 m=11
